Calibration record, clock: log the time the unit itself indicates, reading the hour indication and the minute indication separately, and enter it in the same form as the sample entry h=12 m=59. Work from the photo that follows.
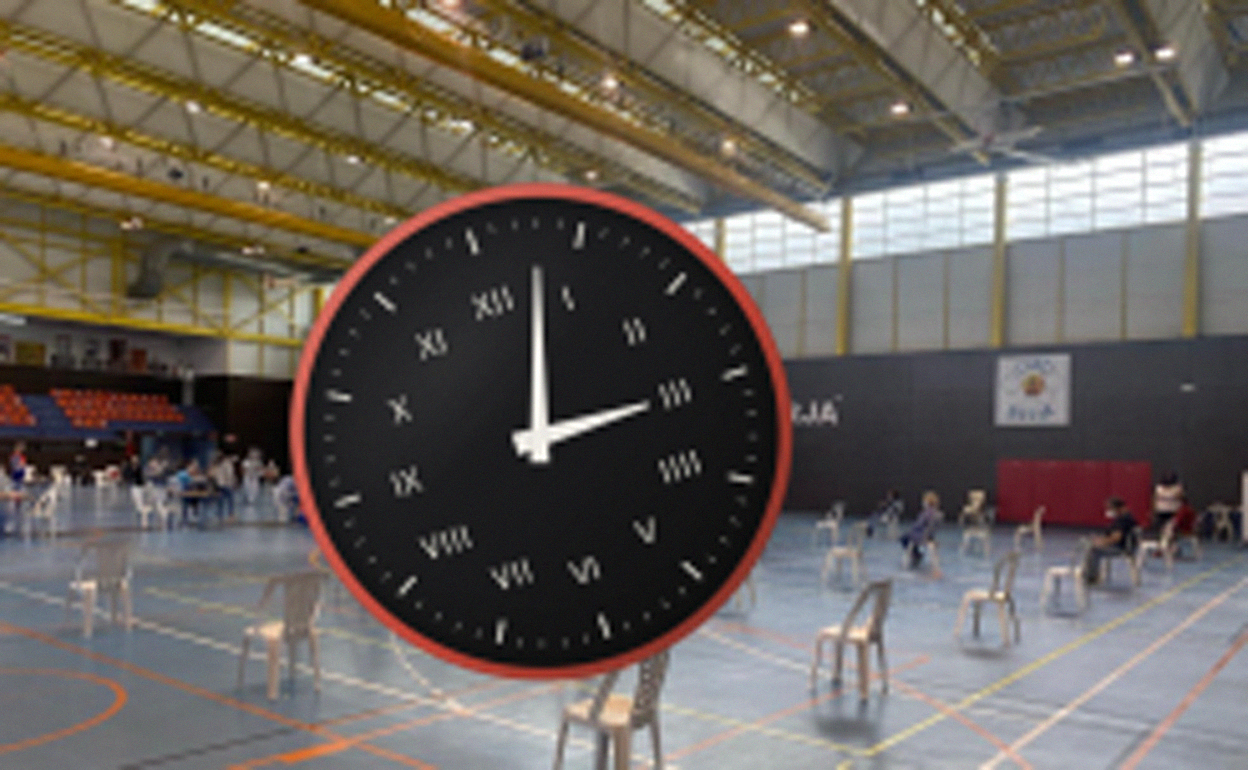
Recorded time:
h=3 m=3
